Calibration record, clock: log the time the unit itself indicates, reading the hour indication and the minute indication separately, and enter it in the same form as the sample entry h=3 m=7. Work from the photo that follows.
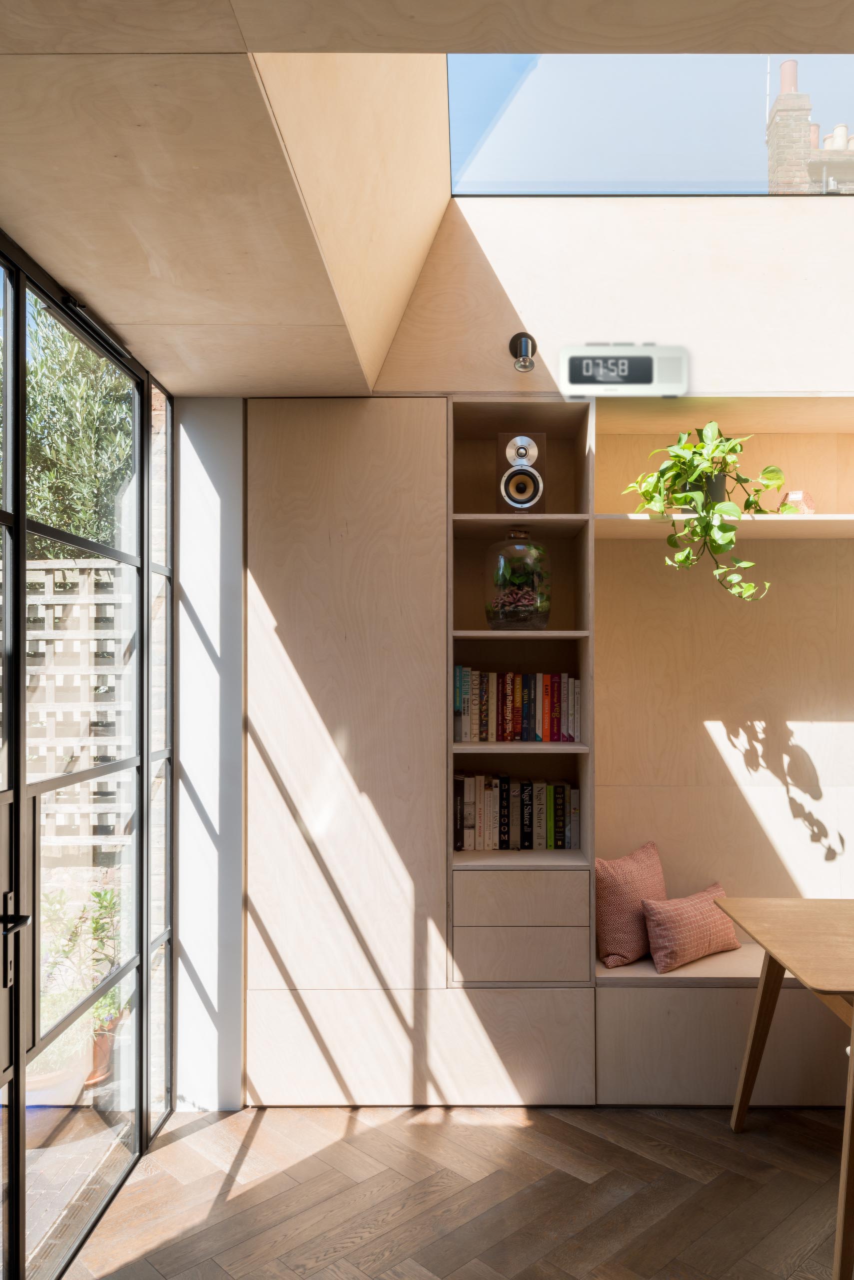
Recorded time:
h=7 m=58
